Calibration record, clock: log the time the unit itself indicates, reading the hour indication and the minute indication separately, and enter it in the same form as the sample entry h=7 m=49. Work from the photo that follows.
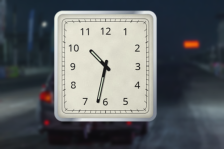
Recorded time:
h=10 m=32
